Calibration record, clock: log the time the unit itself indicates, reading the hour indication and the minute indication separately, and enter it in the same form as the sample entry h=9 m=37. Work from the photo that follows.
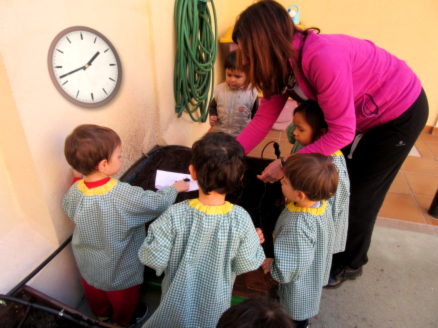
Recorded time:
h=1 m=42
